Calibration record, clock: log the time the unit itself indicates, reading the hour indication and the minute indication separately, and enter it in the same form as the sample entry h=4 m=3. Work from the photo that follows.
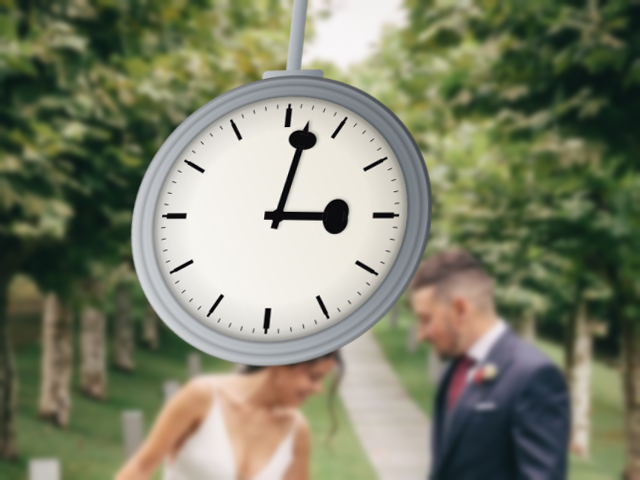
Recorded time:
h=3 m=2
